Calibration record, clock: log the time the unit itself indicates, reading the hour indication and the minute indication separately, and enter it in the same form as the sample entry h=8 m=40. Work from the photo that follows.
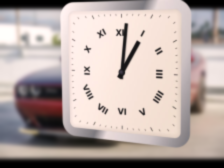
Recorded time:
h=1 m=1
